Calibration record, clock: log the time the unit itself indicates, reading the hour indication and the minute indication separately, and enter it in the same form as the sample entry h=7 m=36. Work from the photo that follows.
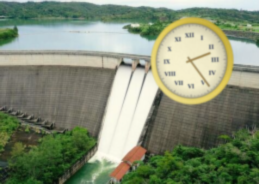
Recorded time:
h=2 m=24
